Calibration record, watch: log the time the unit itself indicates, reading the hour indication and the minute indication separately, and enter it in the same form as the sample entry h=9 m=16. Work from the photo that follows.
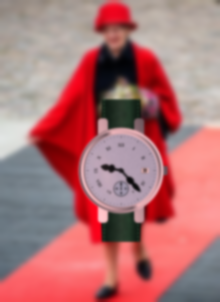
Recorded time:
h=9 m=23
